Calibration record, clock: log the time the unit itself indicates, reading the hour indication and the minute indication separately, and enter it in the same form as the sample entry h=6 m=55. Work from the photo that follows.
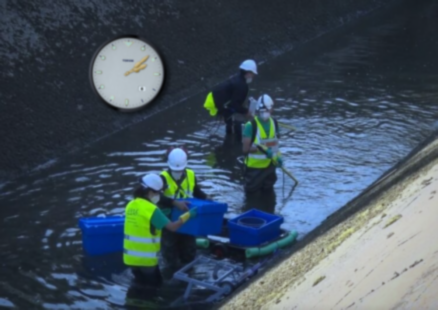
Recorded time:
h=2 m=8
